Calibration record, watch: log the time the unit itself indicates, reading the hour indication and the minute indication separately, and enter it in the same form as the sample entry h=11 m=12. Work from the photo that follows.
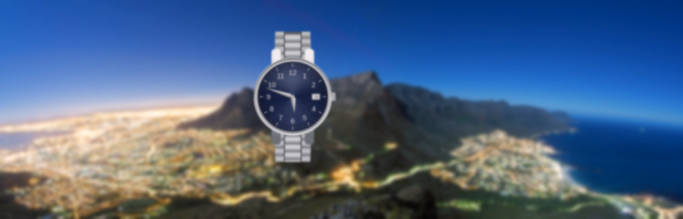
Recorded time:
h=5 m=48
